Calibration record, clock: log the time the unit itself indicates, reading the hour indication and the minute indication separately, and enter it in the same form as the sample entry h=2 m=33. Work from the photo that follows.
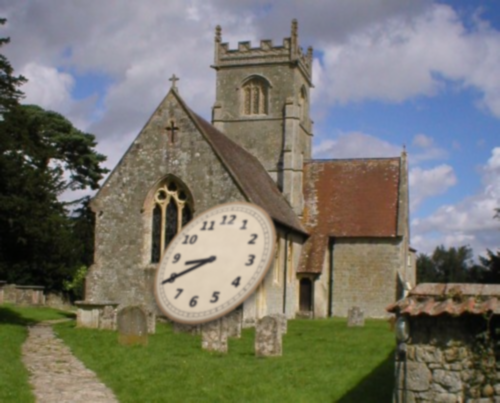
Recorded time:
h=8 m=40
